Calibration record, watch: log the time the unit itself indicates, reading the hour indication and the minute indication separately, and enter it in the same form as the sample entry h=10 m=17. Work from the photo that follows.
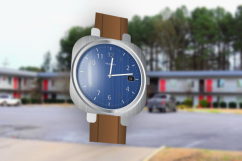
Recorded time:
h=12 m=13
